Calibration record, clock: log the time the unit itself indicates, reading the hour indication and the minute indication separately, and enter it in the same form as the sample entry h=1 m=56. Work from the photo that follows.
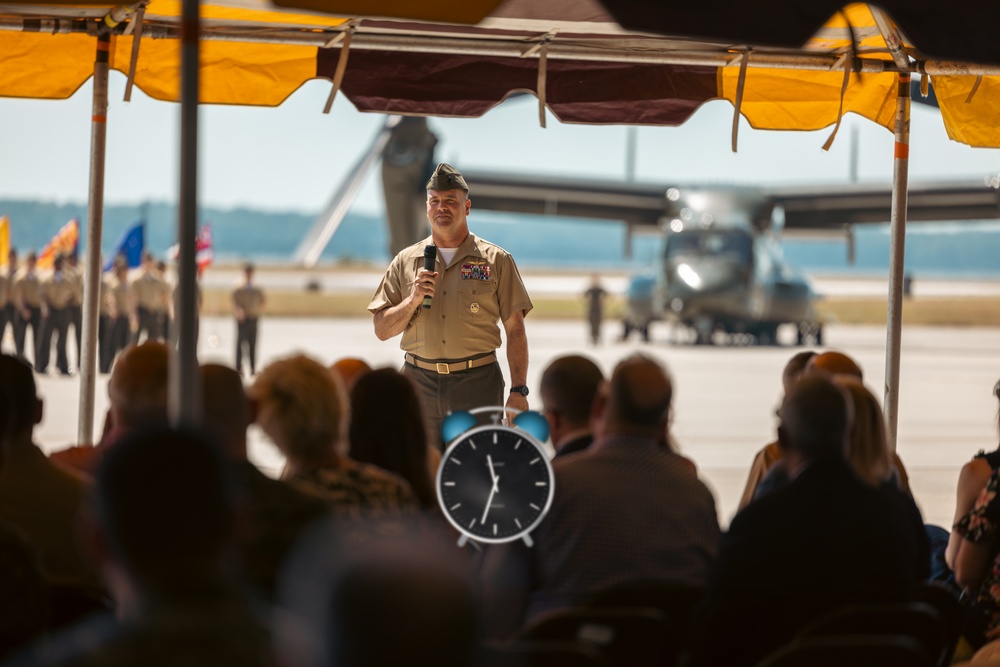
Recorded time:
h=11 m=33
